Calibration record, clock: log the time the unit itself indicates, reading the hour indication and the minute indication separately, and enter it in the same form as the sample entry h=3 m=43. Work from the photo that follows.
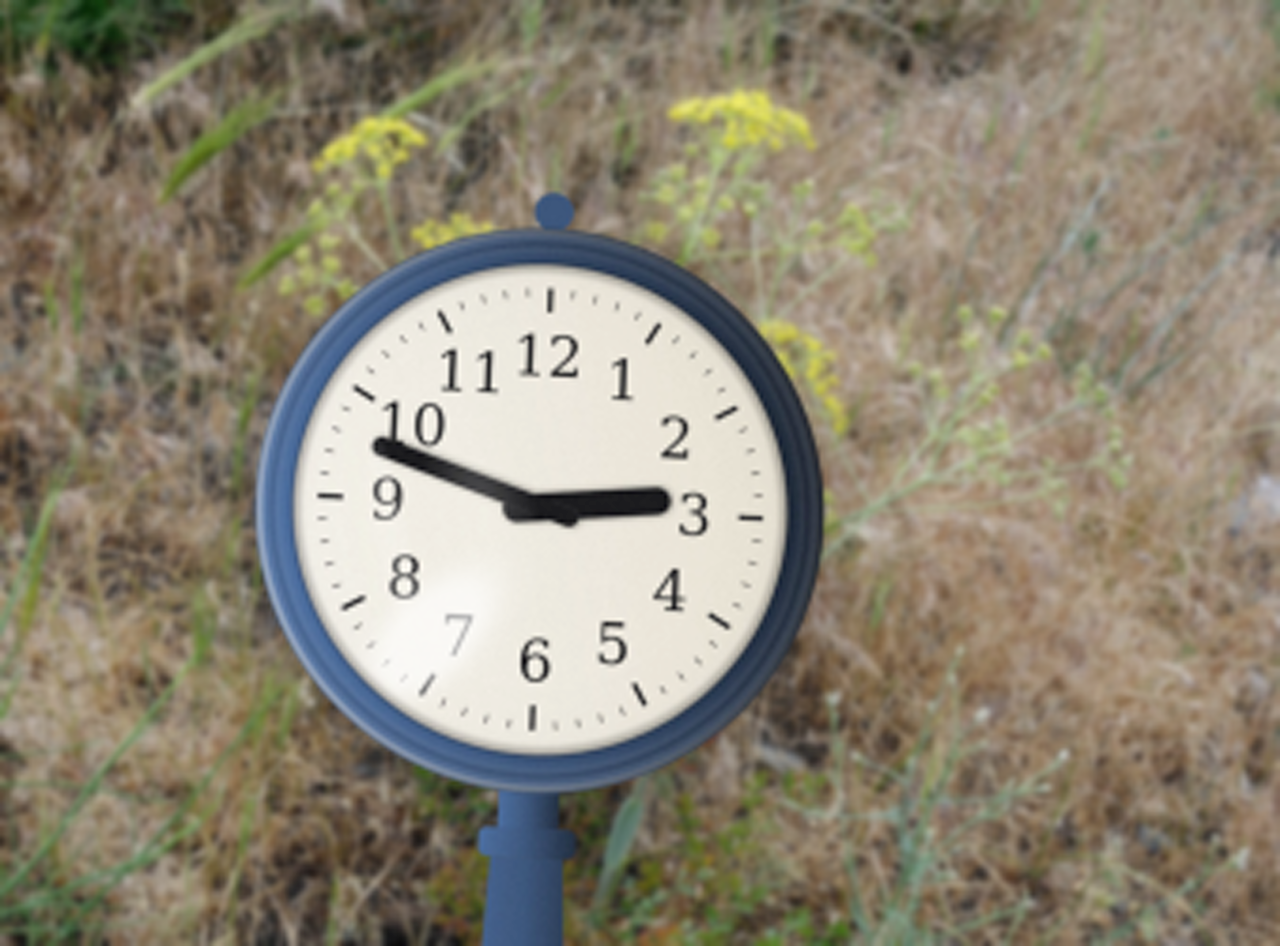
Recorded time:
h=2 m=48
